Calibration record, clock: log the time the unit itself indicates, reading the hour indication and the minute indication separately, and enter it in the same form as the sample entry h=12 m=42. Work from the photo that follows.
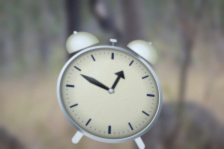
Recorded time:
h=12 m=49
